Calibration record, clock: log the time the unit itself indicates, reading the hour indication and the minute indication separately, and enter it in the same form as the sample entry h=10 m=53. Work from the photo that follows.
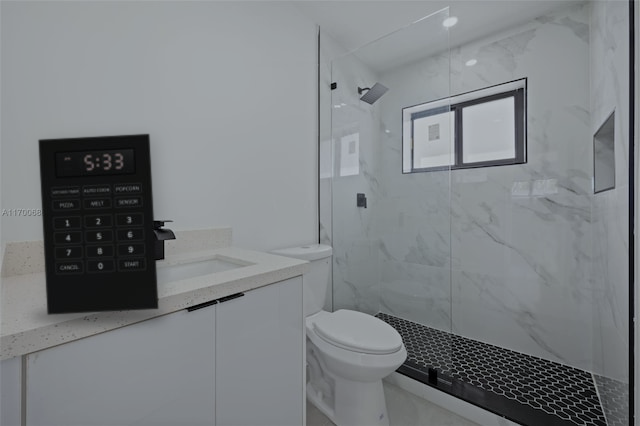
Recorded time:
h=5 m=33
